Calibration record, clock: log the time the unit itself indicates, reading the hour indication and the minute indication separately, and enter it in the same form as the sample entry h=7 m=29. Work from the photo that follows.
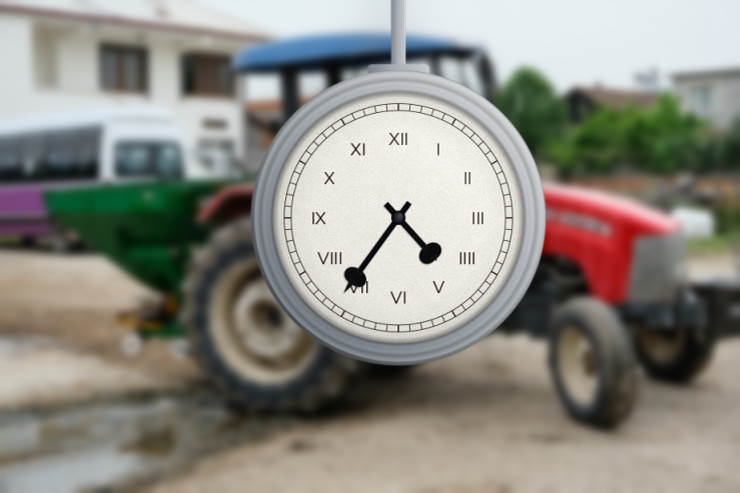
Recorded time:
h=4 m=36
